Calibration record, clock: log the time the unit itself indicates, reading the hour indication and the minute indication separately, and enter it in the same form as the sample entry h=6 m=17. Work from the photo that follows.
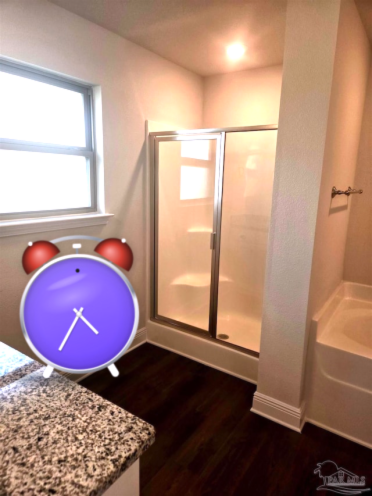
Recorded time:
h=4 m=35
